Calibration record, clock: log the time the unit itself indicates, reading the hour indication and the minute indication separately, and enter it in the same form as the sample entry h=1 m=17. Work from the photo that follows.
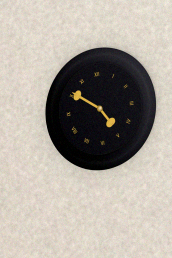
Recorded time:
h=4 m=51
